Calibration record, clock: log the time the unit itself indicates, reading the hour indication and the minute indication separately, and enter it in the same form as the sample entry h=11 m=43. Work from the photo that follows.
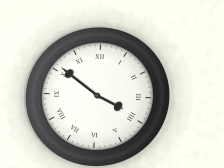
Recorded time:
h=3 m=51
